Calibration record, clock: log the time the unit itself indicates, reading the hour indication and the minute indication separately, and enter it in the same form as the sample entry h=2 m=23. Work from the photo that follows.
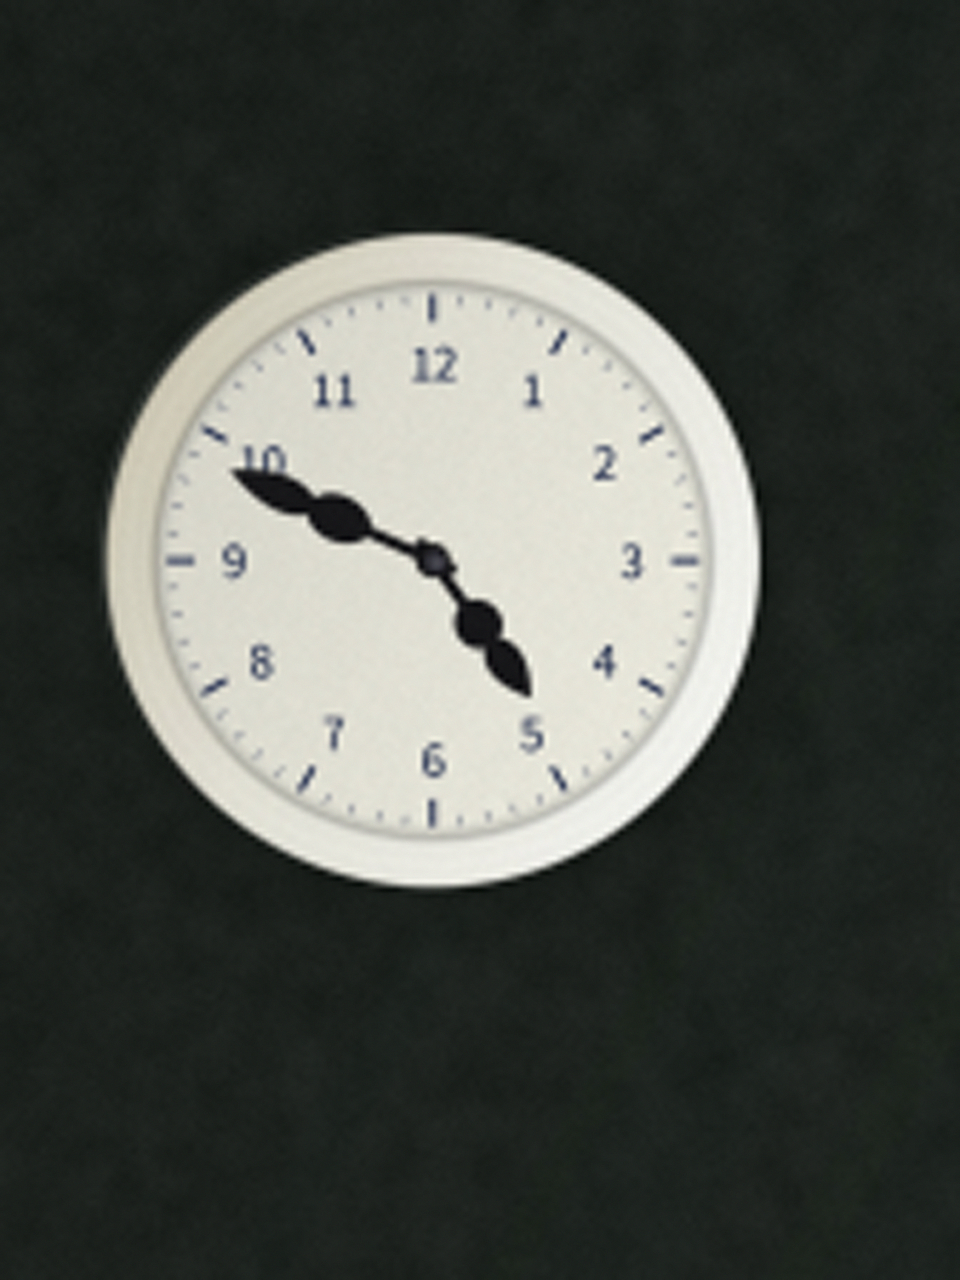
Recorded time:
h=4 m=49
